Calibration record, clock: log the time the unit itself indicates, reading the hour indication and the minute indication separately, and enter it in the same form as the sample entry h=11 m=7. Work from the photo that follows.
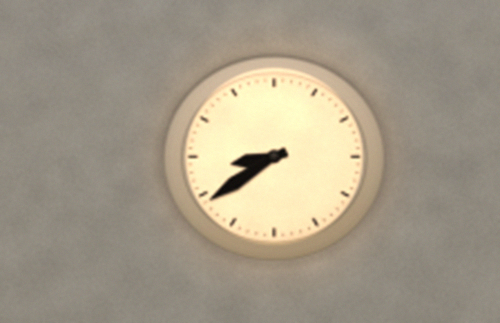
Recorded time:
h=8 m=39
